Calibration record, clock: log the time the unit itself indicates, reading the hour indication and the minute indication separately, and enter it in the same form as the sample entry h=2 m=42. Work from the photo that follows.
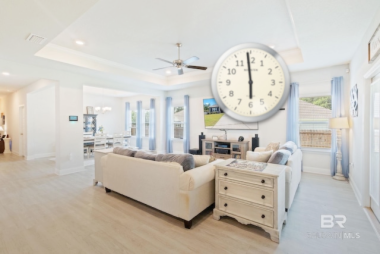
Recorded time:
h=5 m=59
